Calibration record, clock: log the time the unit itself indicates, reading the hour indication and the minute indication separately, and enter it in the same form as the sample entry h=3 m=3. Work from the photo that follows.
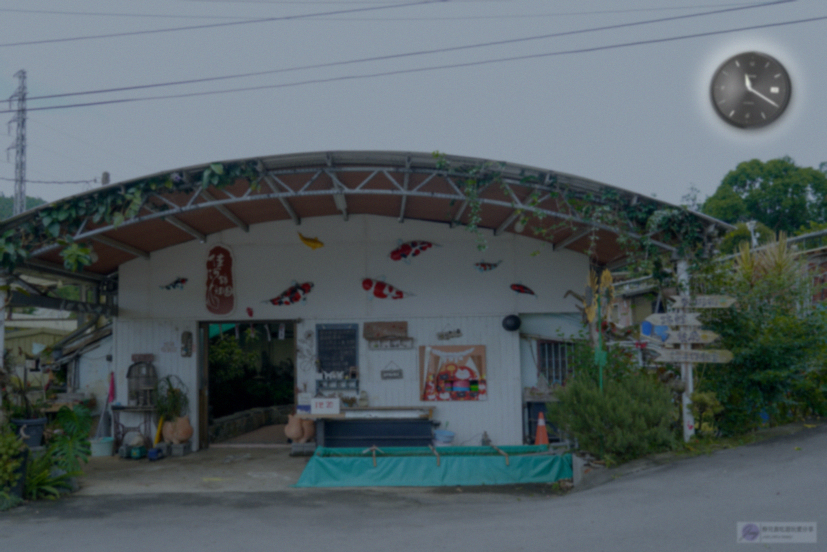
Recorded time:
h=11 m=20
